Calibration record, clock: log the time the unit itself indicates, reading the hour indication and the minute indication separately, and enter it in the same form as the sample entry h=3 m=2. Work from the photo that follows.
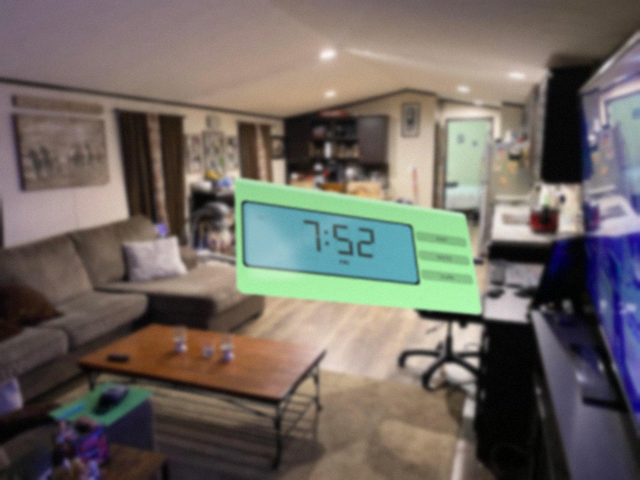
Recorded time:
h=7 m=52
